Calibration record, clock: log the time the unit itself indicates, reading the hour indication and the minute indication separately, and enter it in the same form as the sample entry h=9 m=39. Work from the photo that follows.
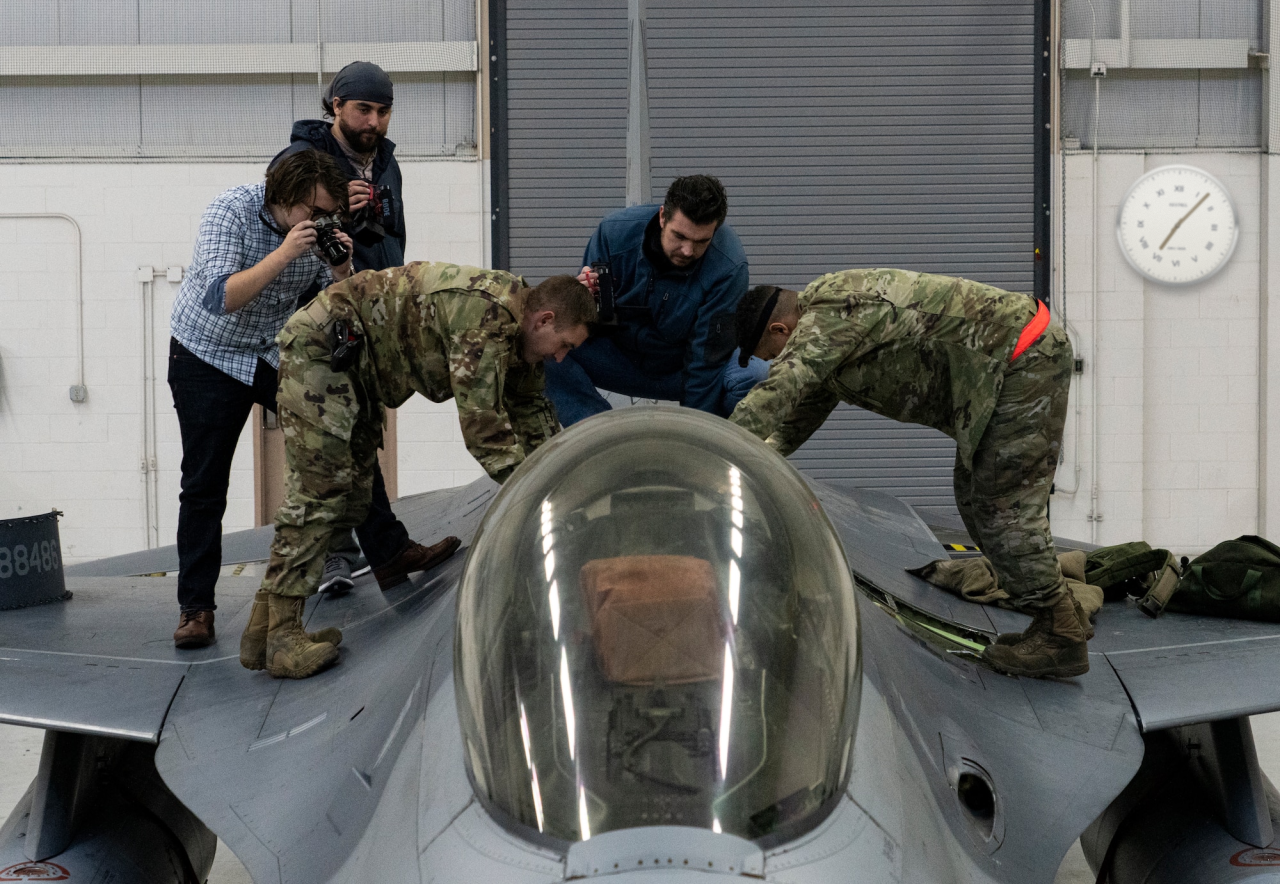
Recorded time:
h=7 m=7
